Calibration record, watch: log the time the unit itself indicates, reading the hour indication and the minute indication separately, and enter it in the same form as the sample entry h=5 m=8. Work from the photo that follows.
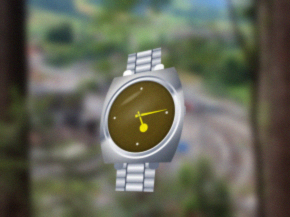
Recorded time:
h=5 m=14
